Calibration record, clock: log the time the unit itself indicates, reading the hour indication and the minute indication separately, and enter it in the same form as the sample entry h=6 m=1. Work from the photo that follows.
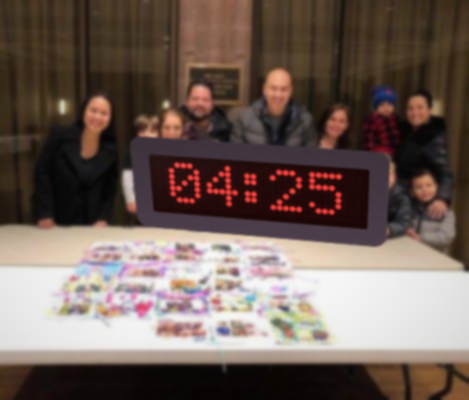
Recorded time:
h=4 m=25
